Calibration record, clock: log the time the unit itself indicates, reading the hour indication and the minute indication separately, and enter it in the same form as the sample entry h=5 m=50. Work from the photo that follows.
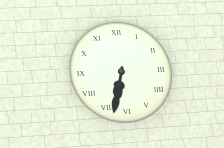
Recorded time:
h=6 m=33
